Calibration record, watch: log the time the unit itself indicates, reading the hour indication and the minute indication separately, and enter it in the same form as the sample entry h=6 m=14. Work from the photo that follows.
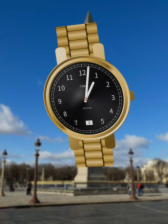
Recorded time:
h=1 m=2
